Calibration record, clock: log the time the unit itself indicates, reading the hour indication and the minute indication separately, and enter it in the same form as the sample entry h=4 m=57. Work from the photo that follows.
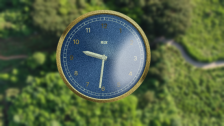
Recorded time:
h=9 m=31
